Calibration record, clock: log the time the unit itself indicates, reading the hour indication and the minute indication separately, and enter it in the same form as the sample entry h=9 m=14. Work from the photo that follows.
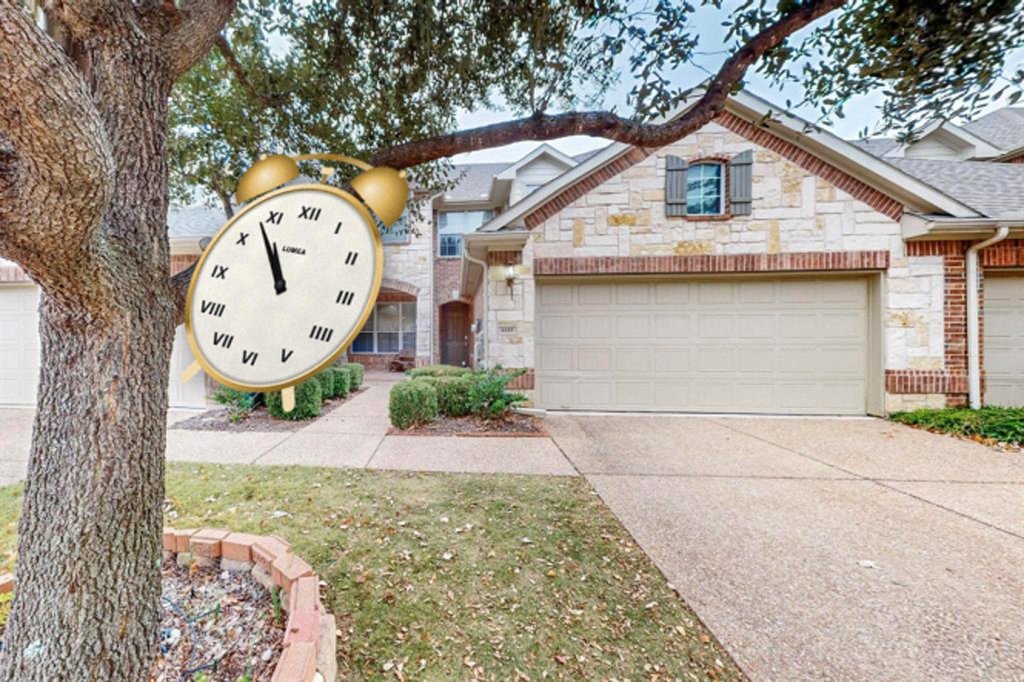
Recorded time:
h=10 m=53
